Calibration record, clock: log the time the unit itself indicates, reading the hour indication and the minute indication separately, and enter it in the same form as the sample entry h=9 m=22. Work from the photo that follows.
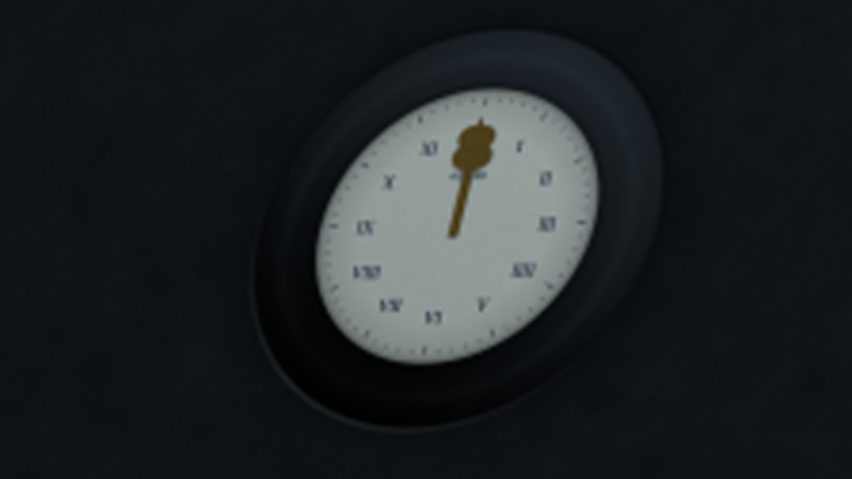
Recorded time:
h=12 m=0
